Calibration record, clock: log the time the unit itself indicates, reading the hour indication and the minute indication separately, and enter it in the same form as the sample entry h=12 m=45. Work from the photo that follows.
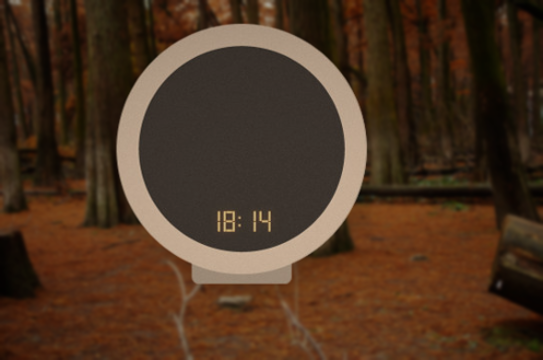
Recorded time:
h=18 m=14
